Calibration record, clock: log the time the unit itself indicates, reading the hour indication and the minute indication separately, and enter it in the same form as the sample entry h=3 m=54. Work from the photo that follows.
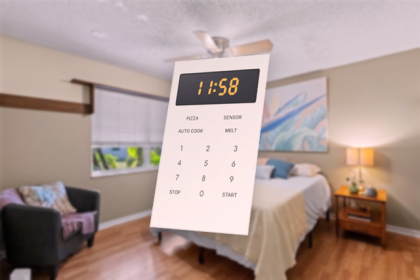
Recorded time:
h=11 m=58
